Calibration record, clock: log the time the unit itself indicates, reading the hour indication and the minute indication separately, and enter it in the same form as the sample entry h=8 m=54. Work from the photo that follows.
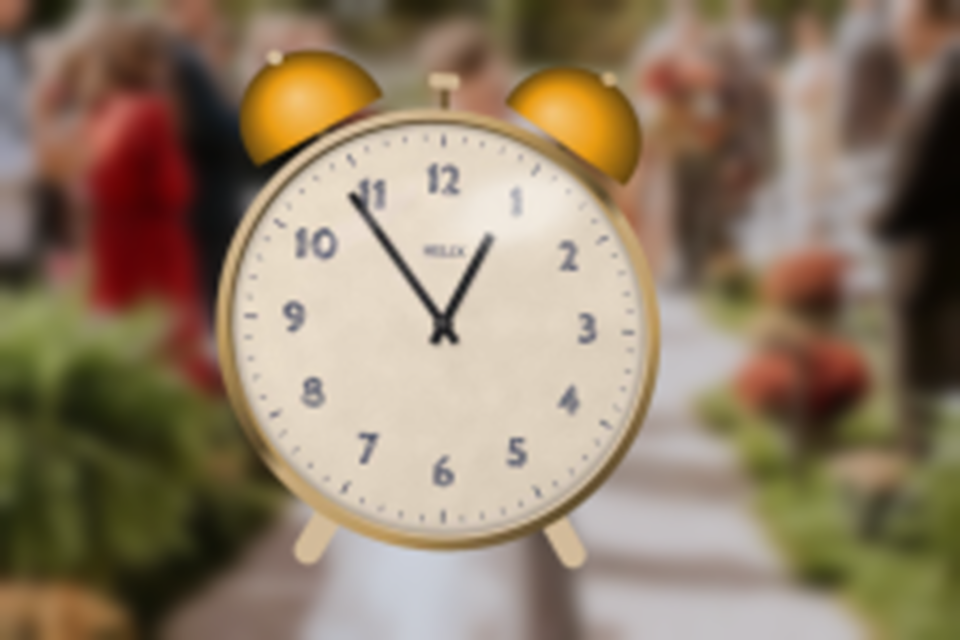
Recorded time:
h=12 m=54
